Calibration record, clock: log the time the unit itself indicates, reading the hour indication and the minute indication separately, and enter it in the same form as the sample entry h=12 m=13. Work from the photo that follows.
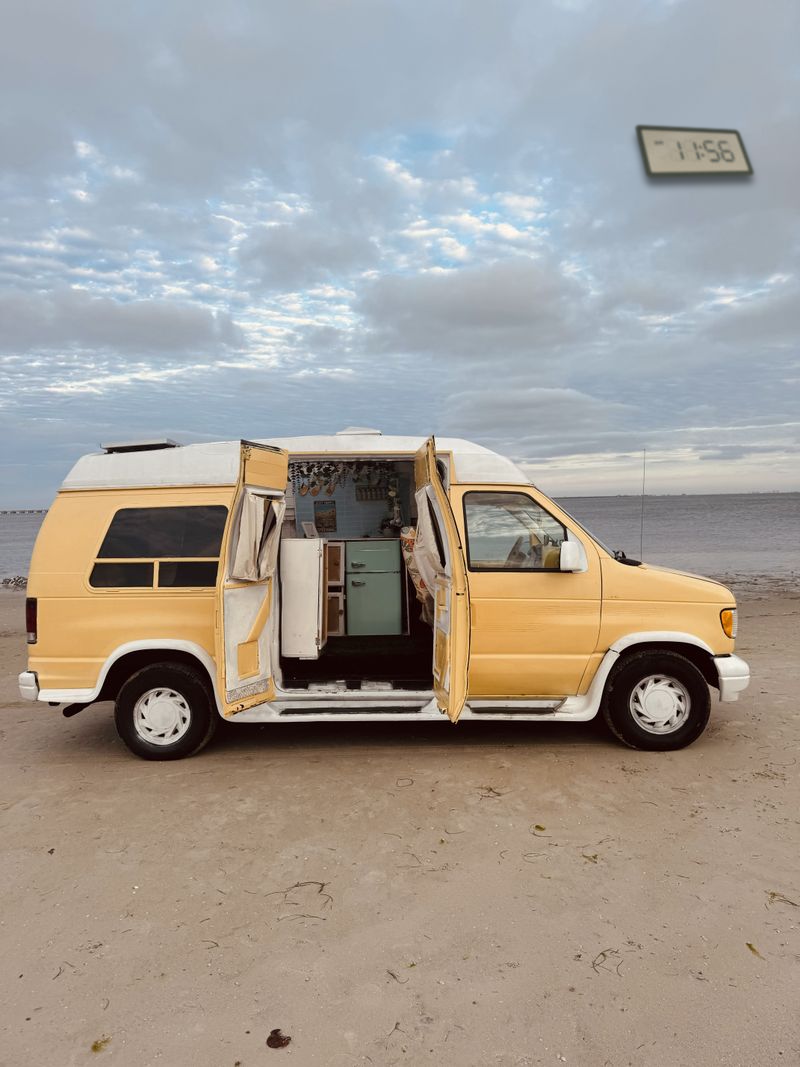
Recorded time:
h=11 m=56
